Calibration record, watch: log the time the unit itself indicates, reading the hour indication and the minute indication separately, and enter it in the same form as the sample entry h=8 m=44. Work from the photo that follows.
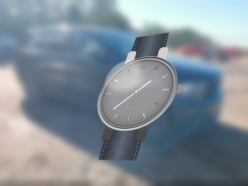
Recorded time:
h=1 m=38
